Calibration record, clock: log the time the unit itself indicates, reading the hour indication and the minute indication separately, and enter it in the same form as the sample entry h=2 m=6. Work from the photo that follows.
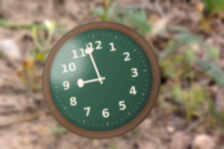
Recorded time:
h=8 m=58
